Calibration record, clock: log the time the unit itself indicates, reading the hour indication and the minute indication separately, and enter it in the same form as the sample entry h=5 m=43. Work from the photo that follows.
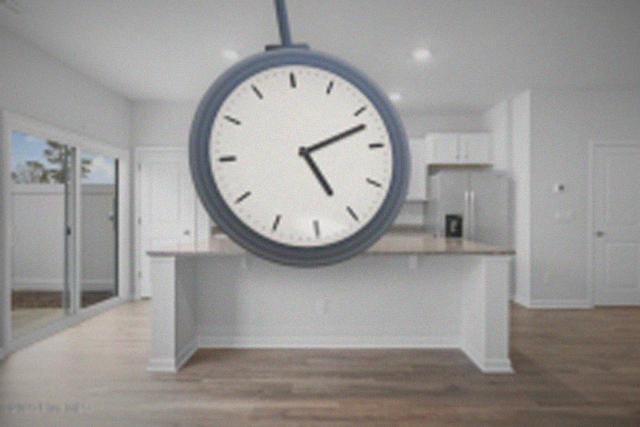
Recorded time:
h=5 m=12
